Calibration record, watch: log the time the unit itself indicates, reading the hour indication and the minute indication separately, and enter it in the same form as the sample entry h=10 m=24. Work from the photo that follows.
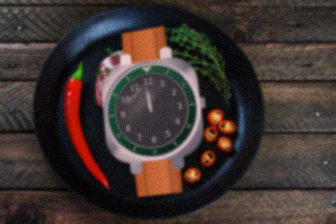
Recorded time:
h=11 m=59
